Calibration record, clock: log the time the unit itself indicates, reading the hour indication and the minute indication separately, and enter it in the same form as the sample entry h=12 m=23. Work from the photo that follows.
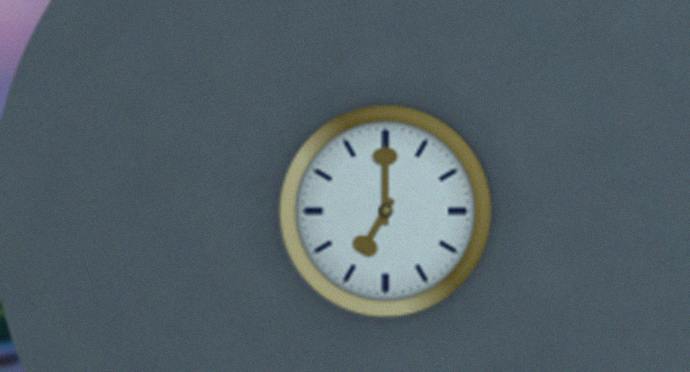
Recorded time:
h=7 m=0
